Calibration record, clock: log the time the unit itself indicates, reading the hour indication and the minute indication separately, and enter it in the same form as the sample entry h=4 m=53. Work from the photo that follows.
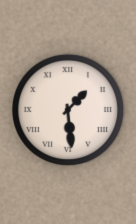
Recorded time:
h=1 m=29
